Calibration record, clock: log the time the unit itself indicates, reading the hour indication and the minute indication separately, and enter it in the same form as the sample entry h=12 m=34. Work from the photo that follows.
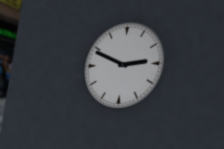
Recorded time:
h=2 m=49
